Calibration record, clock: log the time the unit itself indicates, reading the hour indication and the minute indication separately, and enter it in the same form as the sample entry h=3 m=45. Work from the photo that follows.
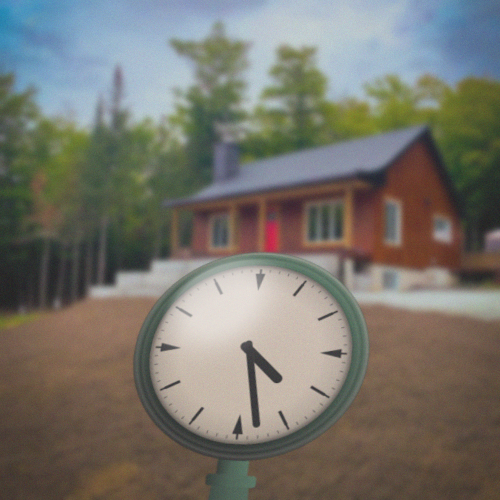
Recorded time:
h=4 m=28
